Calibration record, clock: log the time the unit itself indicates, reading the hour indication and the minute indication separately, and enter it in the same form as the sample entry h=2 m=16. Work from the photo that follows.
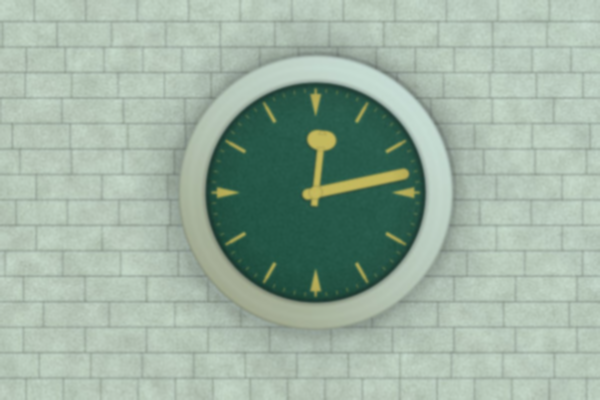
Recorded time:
h=12 m=13
